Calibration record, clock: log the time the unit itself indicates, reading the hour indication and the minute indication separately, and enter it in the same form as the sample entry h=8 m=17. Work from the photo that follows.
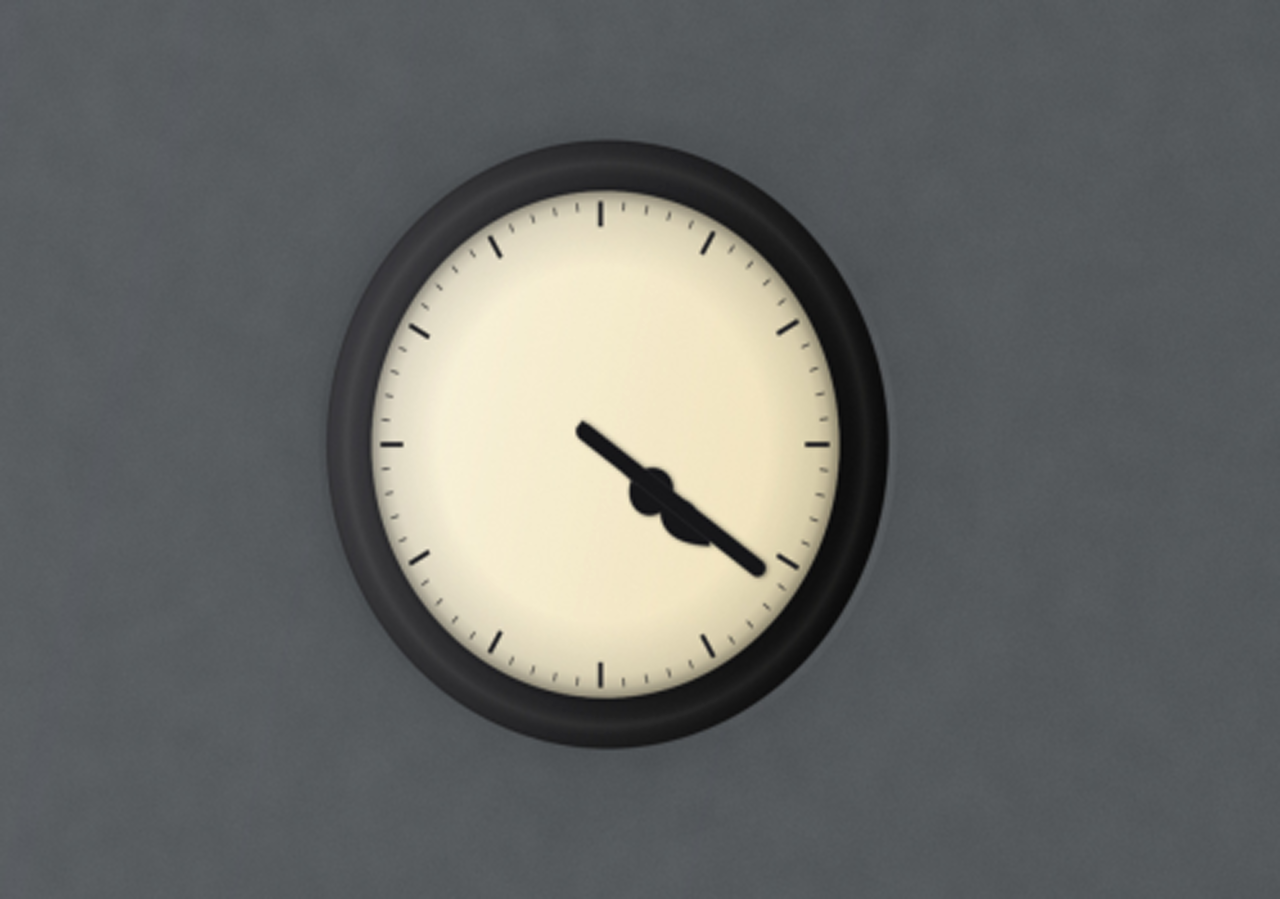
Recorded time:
h=4 m=21
